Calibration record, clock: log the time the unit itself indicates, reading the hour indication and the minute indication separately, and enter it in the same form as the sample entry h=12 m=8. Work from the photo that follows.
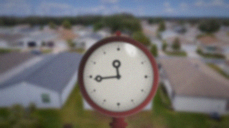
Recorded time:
h=11 m=44
